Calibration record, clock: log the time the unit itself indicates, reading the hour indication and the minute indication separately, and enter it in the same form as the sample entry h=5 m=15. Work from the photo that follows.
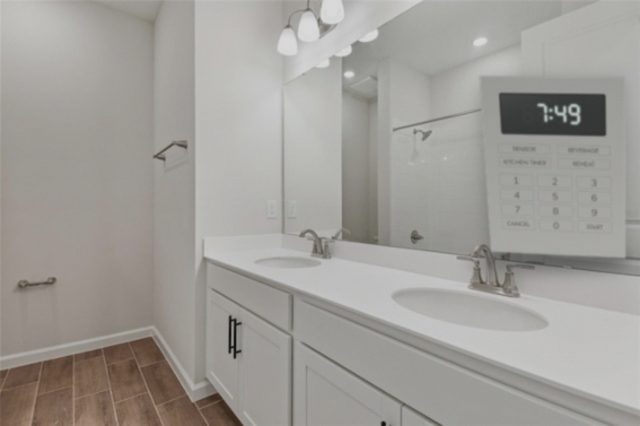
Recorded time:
h=7 m=49
